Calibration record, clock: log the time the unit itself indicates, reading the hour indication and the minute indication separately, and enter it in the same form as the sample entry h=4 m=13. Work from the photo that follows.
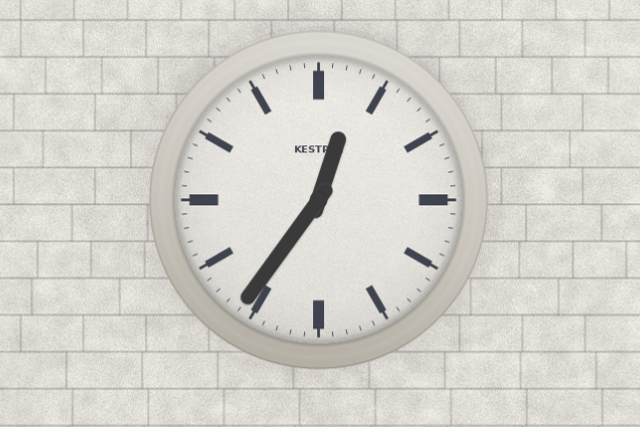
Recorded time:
h=12 m=36
